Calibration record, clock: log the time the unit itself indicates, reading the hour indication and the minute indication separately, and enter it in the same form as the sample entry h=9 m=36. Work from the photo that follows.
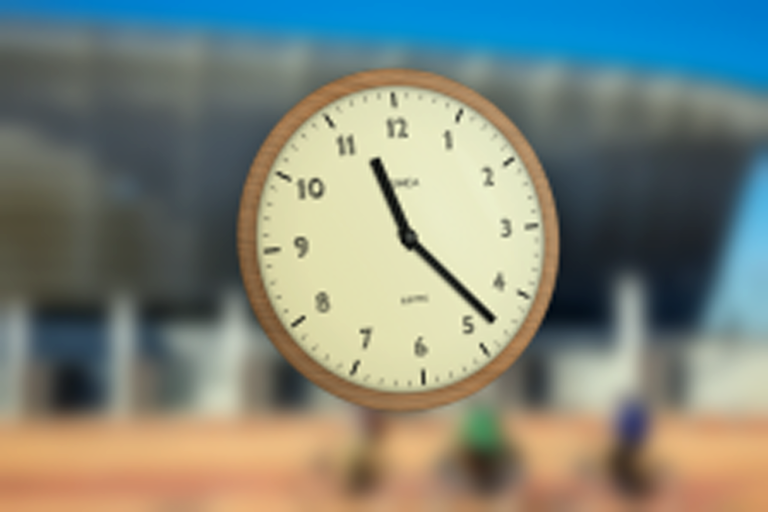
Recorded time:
h=11 m=23
